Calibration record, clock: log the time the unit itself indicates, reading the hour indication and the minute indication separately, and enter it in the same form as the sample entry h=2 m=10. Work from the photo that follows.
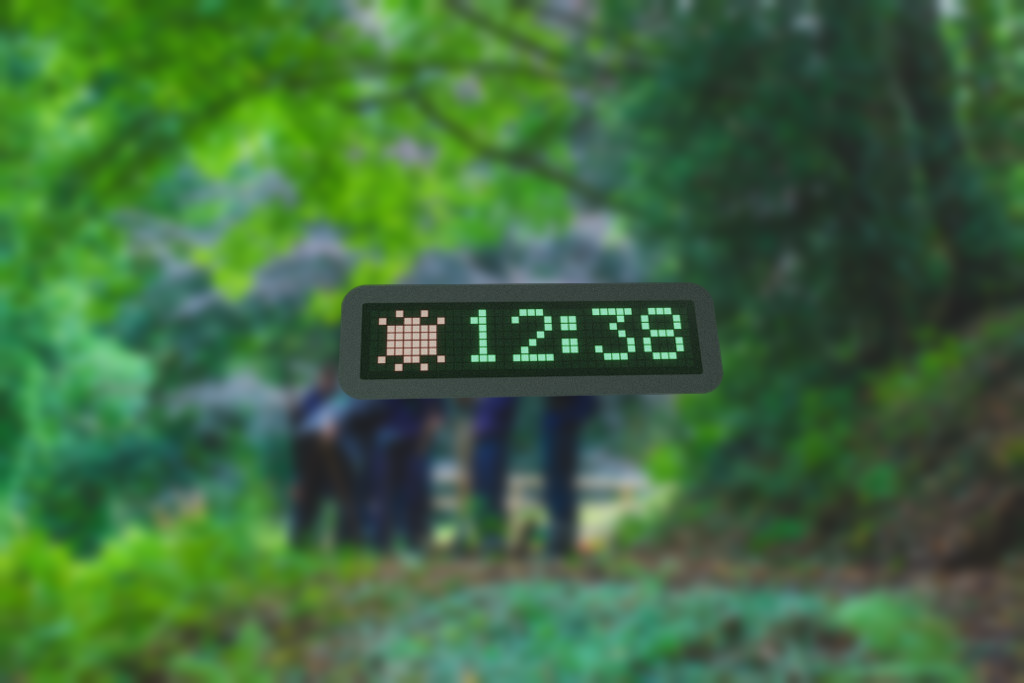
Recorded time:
h=12 m=38
